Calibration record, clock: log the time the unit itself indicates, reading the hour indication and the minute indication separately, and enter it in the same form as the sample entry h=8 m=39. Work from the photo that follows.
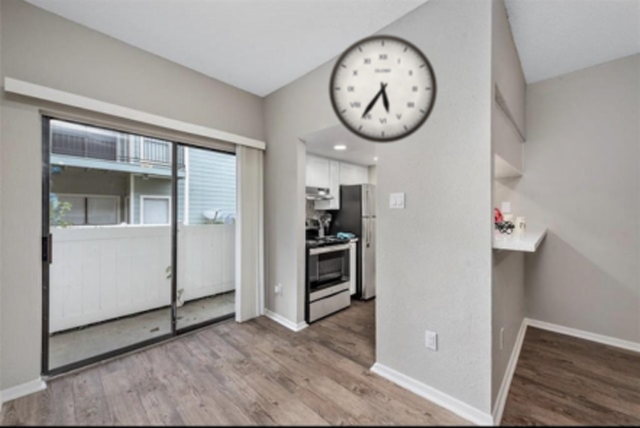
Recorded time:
h=5 m=36
